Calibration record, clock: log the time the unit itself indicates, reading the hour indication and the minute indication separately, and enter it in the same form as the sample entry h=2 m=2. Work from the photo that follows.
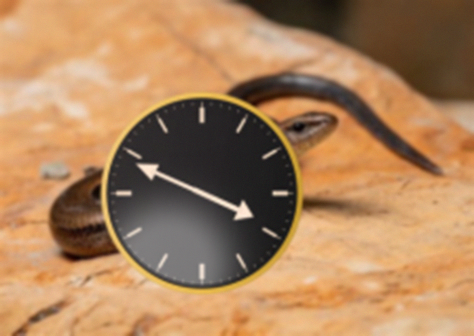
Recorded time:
h=3 m=49
